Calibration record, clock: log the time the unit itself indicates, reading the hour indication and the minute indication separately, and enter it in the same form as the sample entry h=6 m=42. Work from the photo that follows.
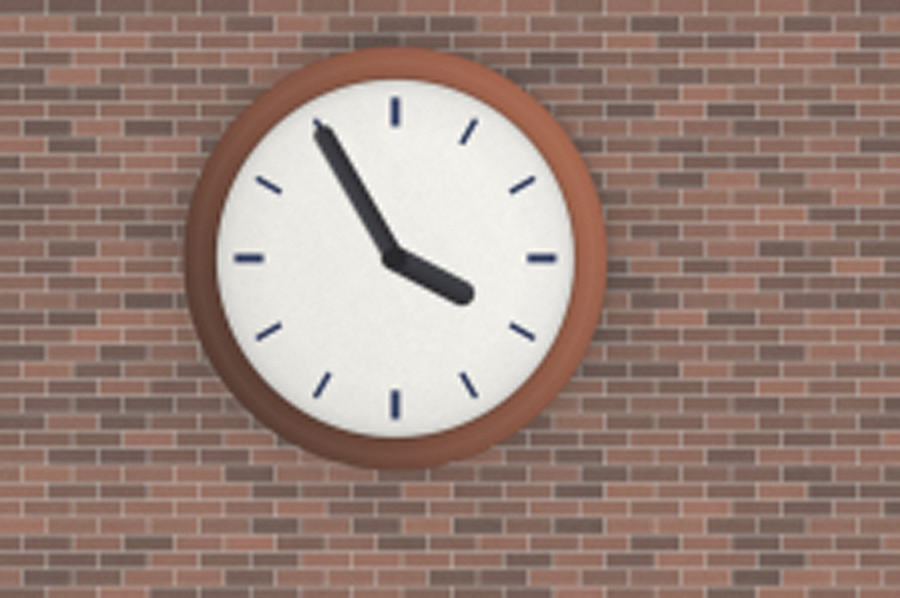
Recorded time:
h=3 m=55
